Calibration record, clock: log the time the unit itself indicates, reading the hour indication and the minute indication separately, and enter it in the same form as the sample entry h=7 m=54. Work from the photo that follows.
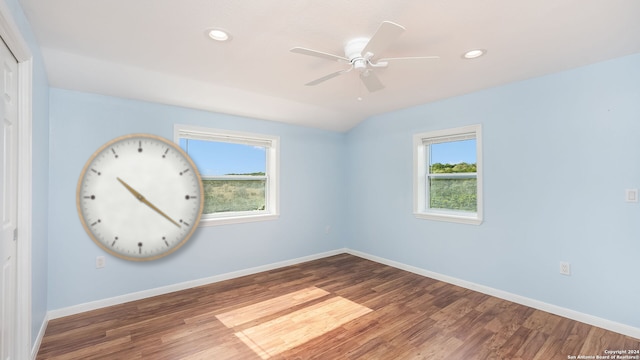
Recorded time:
h=10 m=21
